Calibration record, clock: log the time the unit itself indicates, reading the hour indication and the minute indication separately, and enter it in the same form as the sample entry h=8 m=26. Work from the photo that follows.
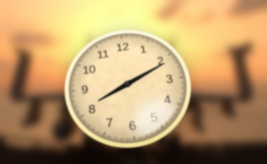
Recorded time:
h=8 m=11
